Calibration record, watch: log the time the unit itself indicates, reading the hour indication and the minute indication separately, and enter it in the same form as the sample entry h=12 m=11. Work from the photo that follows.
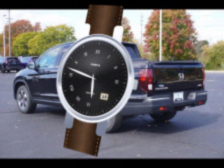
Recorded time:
h=5 m=47
